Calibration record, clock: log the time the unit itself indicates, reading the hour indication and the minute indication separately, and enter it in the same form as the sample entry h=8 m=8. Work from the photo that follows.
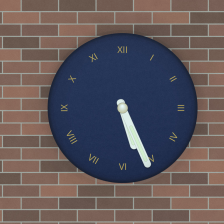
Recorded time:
h=5 m=26
